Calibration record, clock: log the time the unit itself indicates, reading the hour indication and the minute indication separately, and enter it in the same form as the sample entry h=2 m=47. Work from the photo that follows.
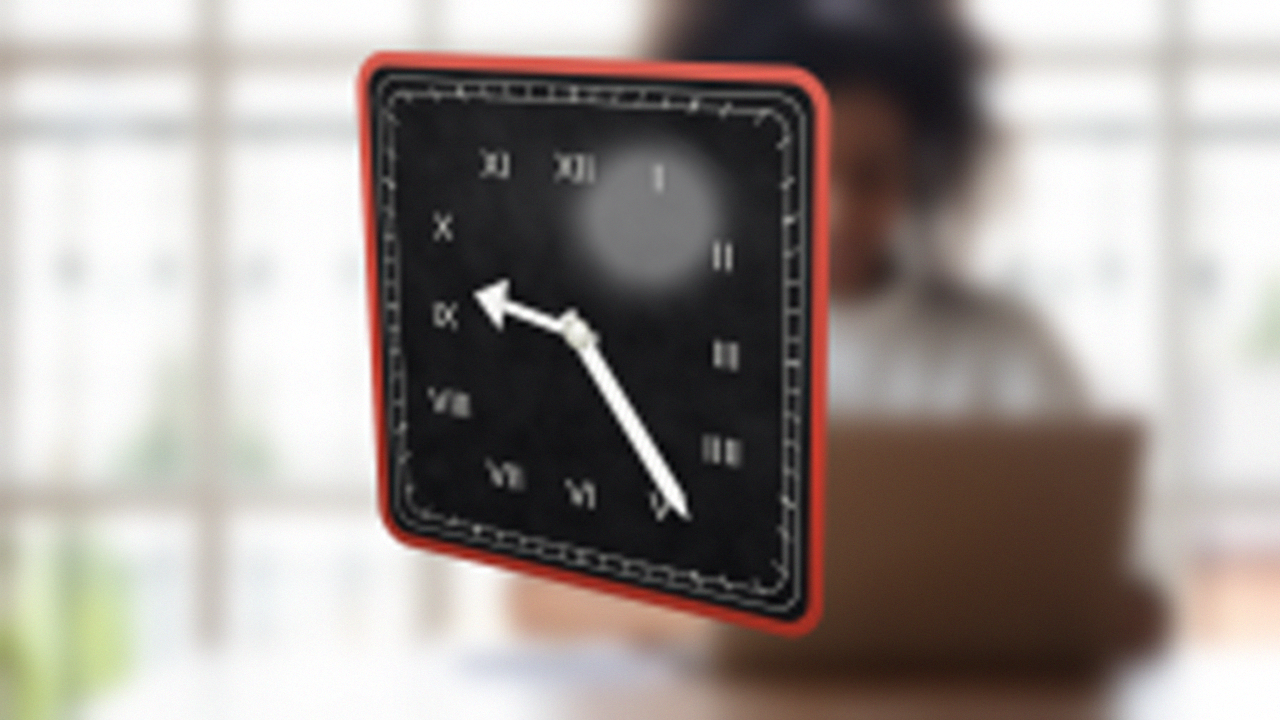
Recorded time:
h=9 m=24
